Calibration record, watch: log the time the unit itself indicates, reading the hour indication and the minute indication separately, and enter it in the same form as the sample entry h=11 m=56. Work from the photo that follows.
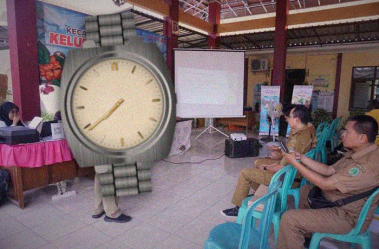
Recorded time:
h=7 m=39
